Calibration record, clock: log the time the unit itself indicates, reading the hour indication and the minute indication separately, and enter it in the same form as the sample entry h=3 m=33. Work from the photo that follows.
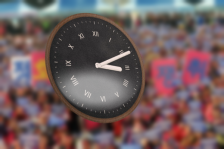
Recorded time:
h=3 m=11
